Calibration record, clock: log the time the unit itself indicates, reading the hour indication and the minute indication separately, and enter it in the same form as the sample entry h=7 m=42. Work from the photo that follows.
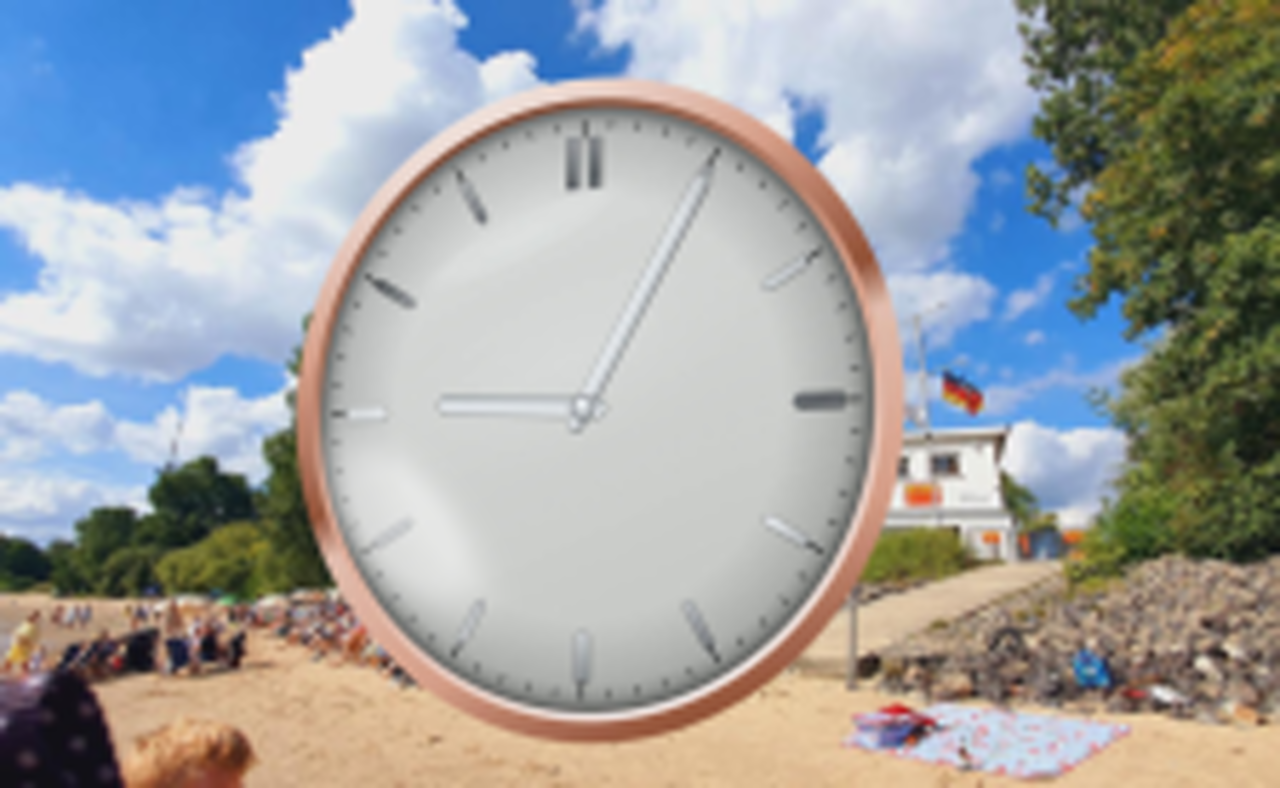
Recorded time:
h=9 m=5
